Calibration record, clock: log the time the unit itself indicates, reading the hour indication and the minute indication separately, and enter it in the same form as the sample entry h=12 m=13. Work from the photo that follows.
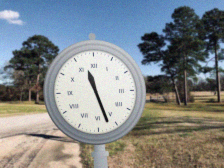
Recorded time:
h=11 m=27
